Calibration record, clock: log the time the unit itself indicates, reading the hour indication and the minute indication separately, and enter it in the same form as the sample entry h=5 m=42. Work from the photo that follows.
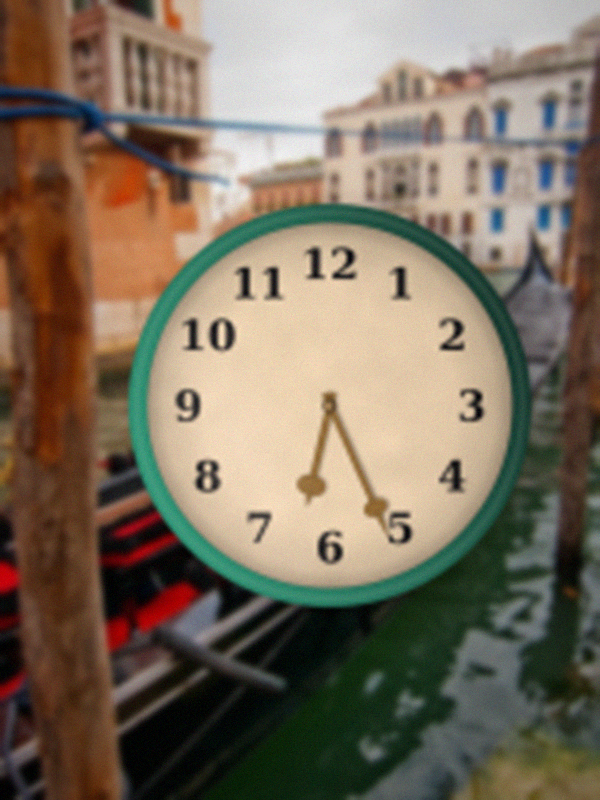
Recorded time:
h=6 m=26
